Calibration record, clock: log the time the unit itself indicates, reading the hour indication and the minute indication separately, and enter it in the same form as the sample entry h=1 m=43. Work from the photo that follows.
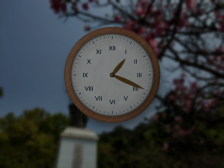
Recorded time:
h=1 m=19
